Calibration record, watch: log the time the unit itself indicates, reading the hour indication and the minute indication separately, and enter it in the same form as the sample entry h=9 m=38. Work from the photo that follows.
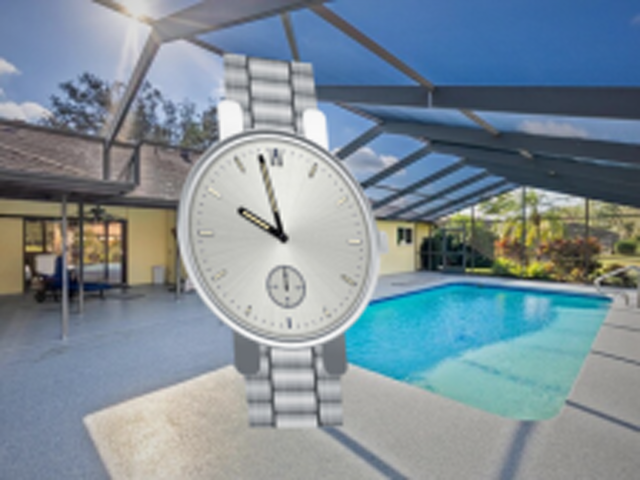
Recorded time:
h=9 m=58
